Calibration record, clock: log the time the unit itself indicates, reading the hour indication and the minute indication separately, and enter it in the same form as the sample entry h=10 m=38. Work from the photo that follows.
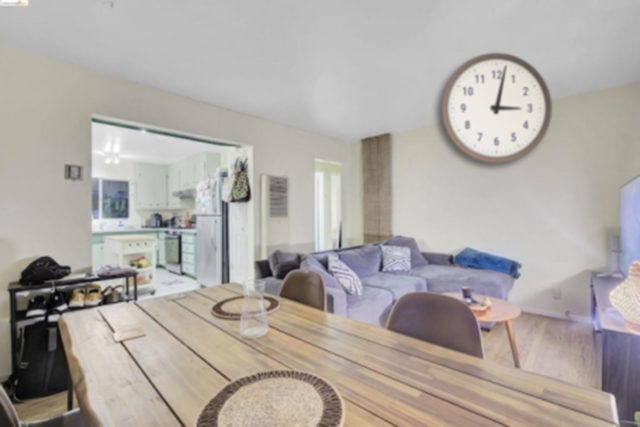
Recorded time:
h=3 m=2
